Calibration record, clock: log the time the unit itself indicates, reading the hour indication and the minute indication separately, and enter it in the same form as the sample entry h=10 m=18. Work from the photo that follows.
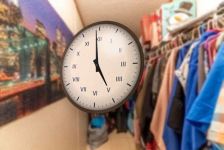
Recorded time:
h=4 m=59
